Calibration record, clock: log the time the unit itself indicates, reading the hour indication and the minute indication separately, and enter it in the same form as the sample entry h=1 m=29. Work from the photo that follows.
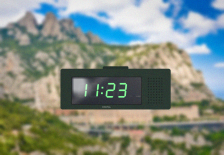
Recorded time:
h=11 m=23
